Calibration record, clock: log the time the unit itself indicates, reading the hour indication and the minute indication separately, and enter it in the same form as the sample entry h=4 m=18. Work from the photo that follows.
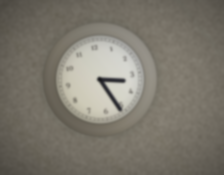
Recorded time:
h=3 m=26
